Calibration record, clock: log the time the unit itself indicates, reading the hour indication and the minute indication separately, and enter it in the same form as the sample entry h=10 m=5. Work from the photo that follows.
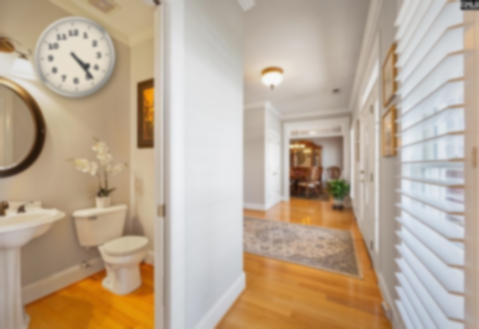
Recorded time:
h=4 m=24
